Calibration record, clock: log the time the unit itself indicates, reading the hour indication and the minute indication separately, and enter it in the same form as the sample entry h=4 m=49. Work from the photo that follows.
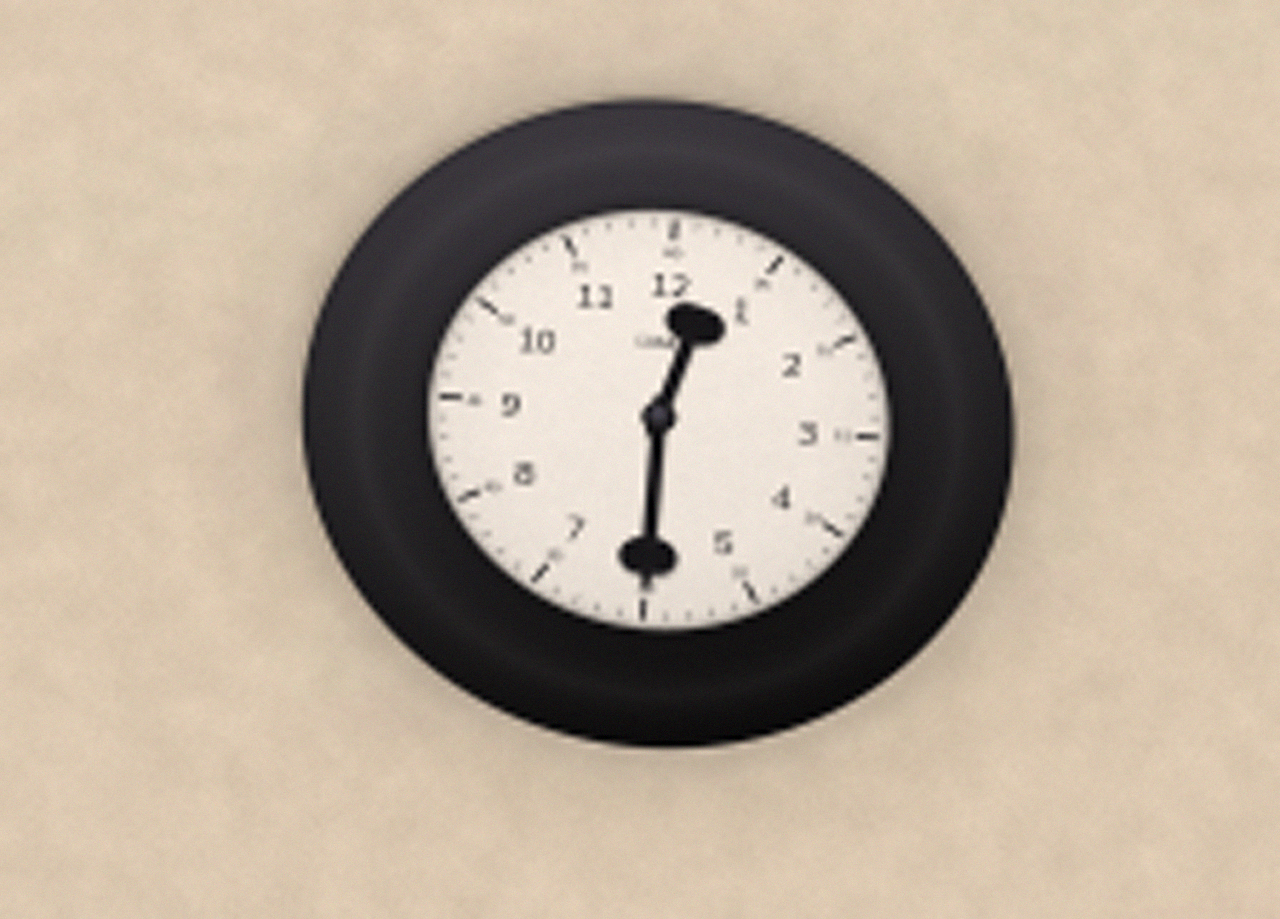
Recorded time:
h=12 m=30
